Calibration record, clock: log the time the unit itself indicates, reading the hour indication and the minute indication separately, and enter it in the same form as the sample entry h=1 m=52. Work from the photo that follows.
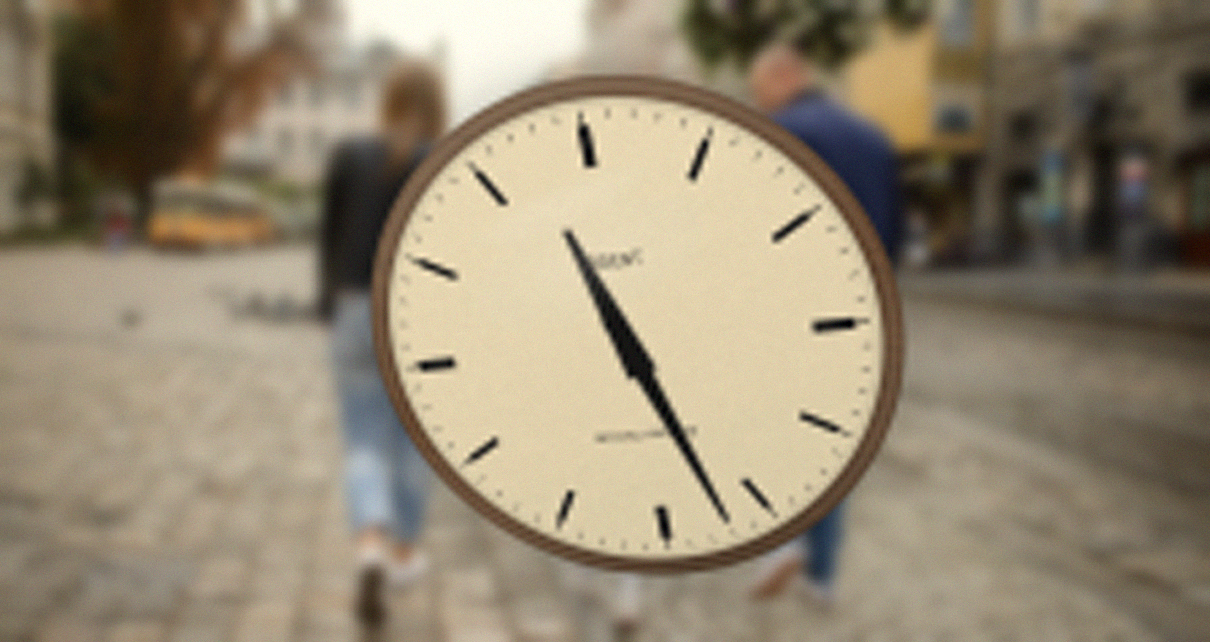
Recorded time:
h=11 m=27
